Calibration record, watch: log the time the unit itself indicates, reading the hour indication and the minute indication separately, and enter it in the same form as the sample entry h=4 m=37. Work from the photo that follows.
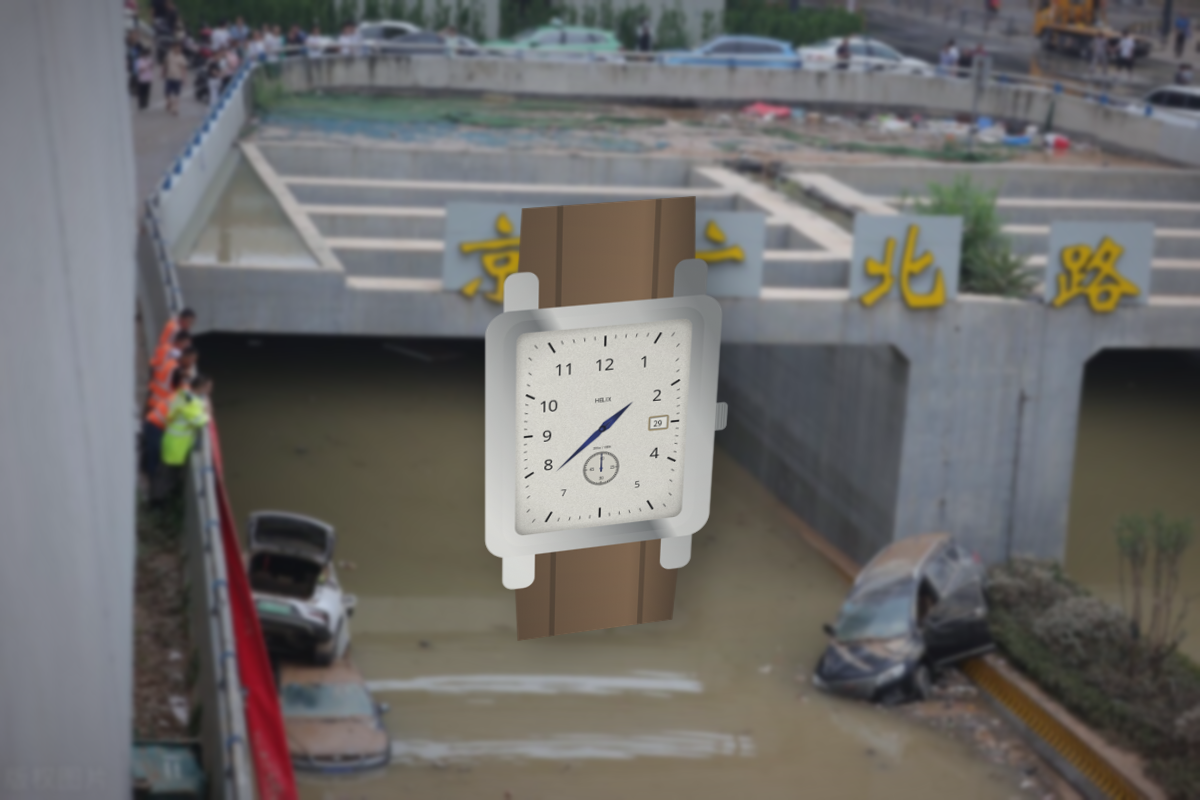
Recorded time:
h=1 m=38
